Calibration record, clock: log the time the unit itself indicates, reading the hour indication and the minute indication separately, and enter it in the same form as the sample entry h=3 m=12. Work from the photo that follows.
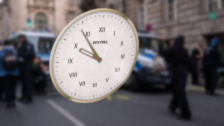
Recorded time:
h=9 m=54
